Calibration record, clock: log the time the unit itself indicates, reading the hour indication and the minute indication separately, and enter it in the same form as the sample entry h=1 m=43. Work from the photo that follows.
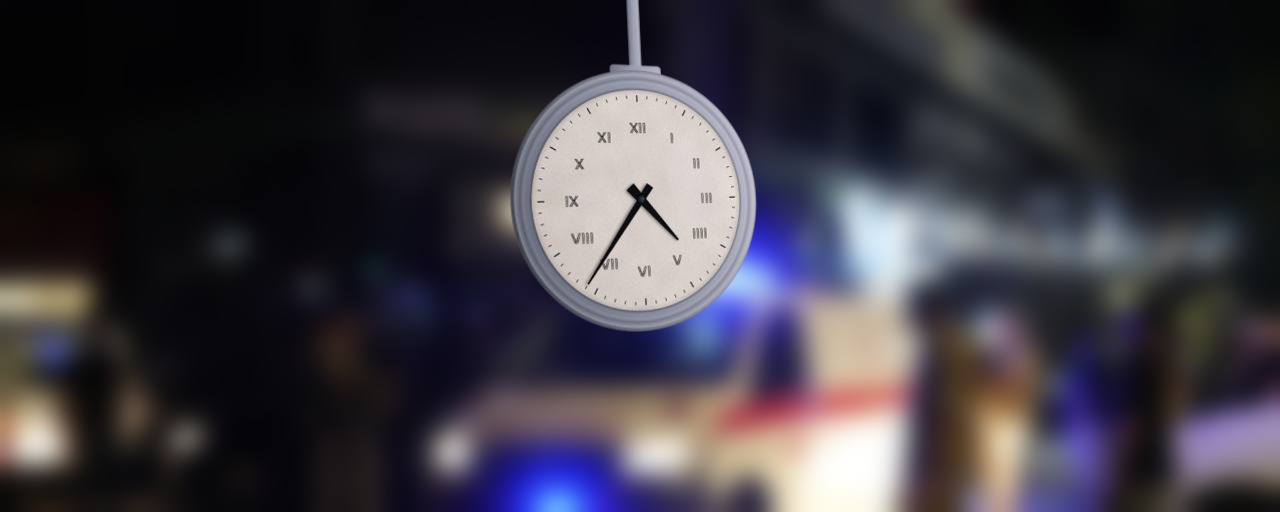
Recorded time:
h=4 m=36
